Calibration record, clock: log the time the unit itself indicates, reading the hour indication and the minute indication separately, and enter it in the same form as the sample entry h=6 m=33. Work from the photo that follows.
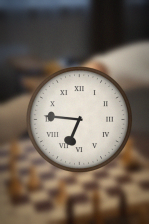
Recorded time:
h=6 m=46
